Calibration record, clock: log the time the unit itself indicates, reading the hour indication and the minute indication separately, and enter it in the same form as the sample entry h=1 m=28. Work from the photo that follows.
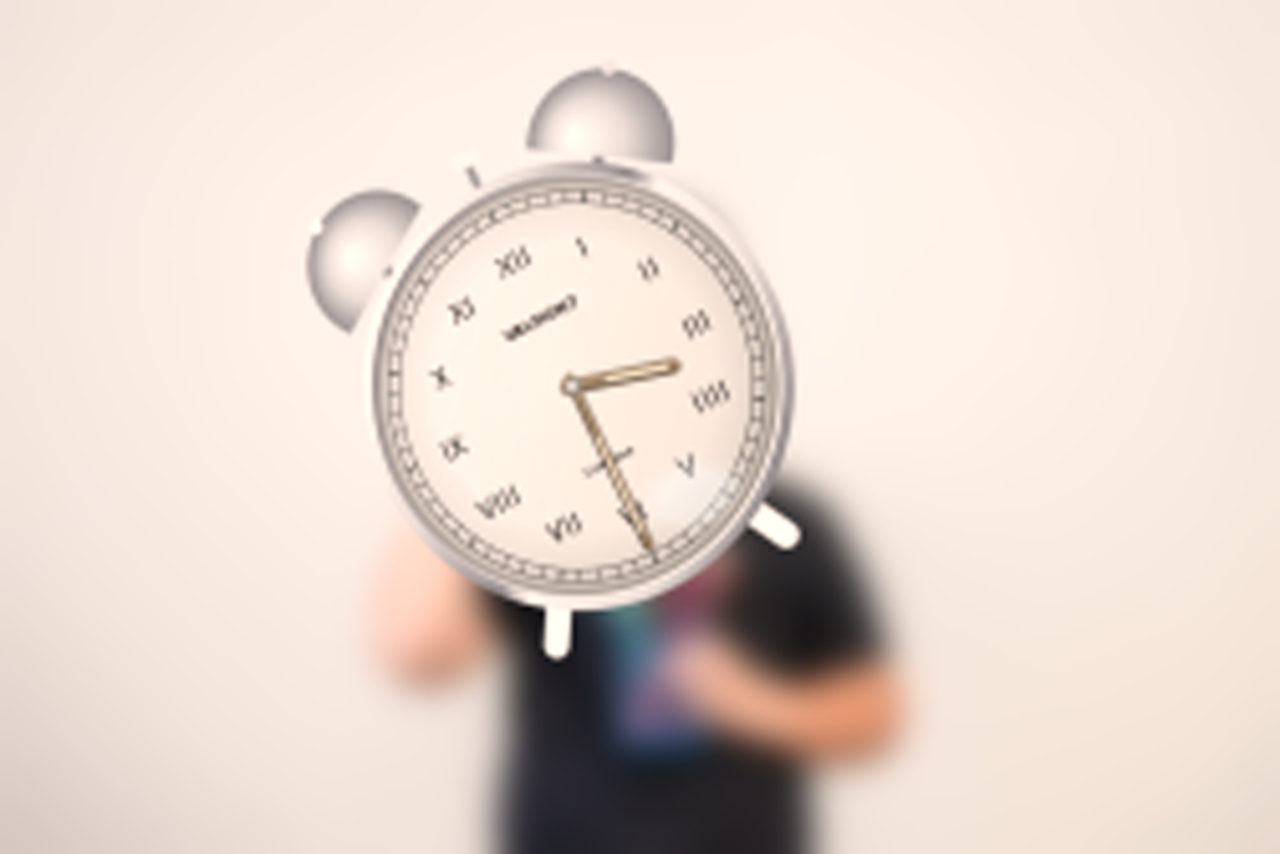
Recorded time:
h=3 m=30
